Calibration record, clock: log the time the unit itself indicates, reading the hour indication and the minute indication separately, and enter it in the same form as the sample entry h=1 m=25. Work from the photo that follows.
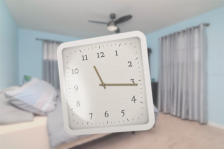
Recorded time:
h=11 m=16
